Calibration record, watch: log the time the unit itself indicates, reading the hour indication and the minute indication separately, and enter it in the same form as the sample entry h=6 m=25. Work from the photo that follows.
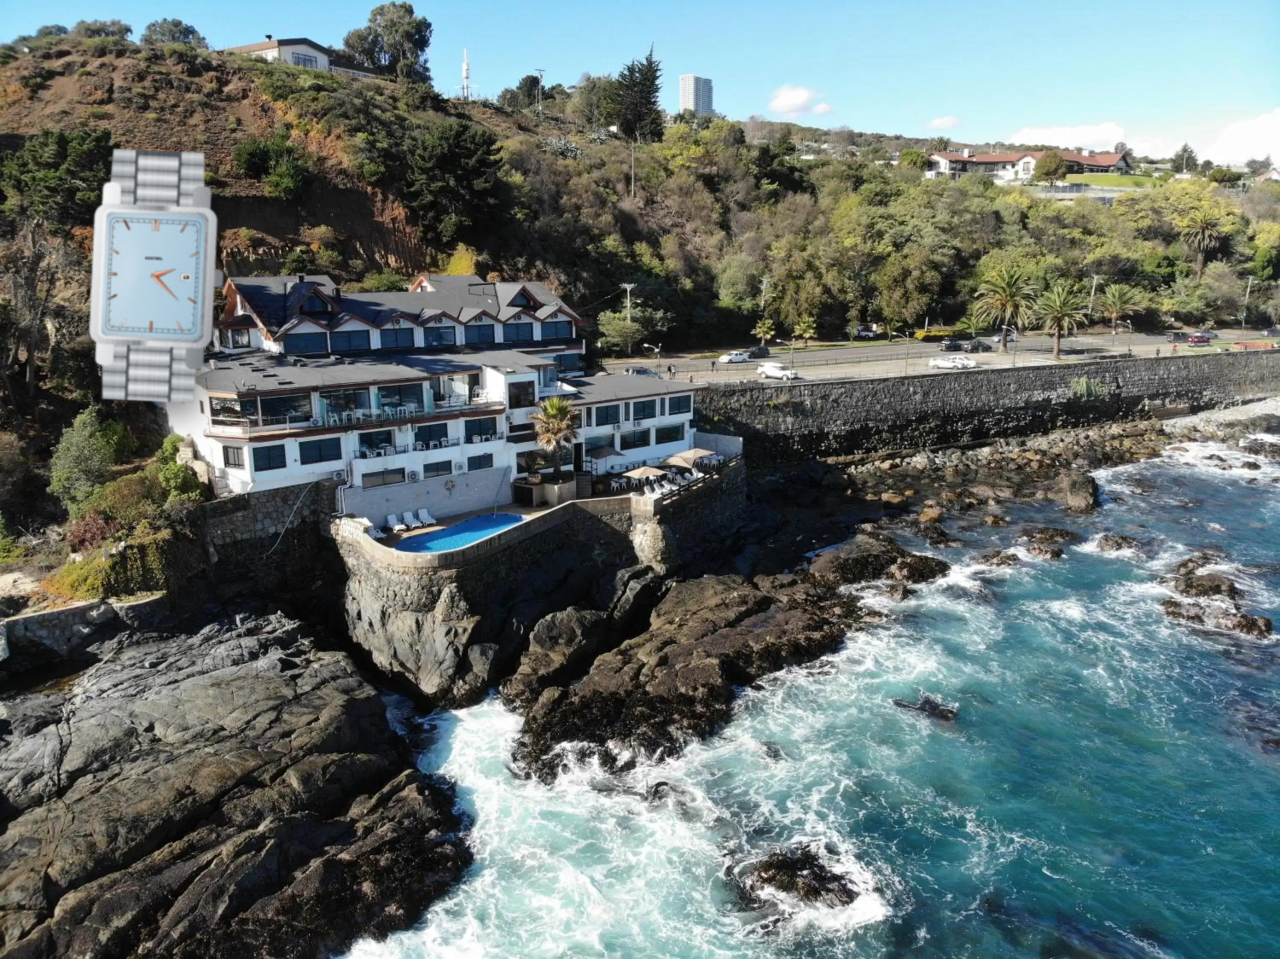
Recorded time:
h=2 m=22
